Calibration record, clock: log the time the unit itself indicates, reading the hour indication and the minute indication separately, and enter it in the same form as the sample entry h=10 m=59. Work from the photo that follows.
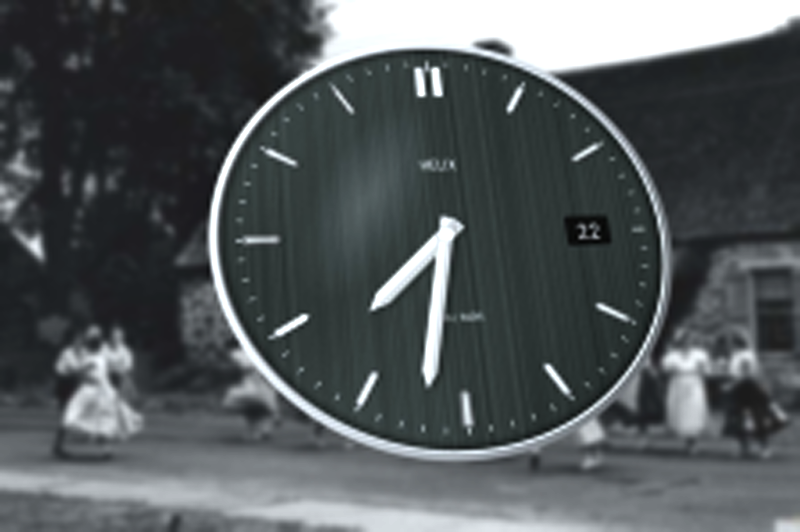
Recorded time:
h=7 m=32
